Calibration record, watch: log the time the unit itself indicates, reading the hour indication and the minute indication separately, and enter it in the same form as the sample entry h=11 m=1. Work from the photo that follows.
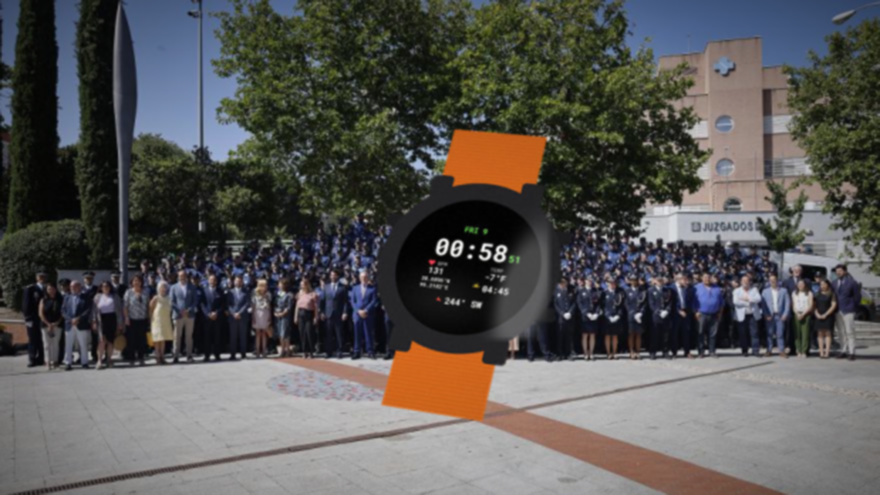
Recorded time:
h=0 m=58
